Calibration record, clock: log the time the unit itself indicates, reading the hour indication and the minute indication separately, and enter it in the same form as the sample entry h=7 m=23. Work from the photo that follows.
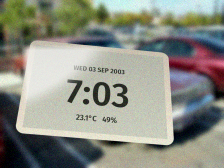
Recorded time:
h=7 m=3
